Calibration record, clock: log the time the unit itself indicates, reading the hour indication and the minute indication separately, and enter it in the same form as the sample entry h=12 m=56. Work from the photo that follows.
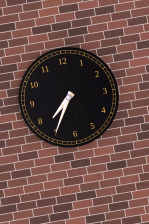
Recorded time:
h=7 m=35
